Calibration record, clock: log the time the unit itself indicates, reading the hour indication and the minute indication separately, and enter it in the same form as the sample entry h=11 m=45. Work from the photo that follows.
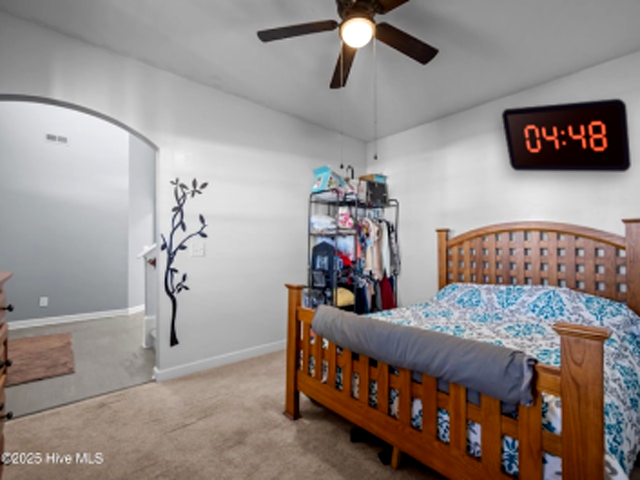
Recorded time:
h=4 m=48
